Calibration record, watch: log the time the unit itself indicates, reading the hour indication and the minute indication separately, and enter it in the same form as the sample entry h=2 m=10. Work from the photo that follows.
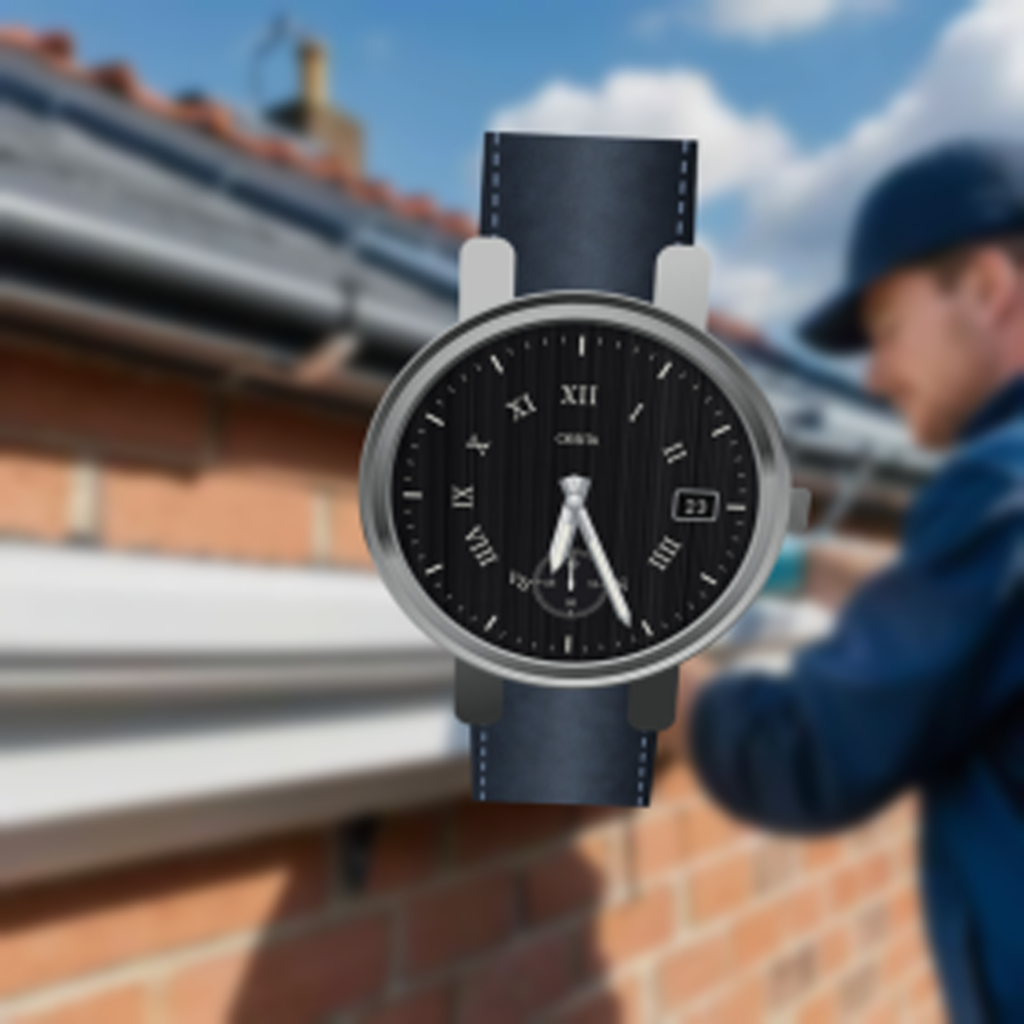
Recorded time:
h=6 m=26
